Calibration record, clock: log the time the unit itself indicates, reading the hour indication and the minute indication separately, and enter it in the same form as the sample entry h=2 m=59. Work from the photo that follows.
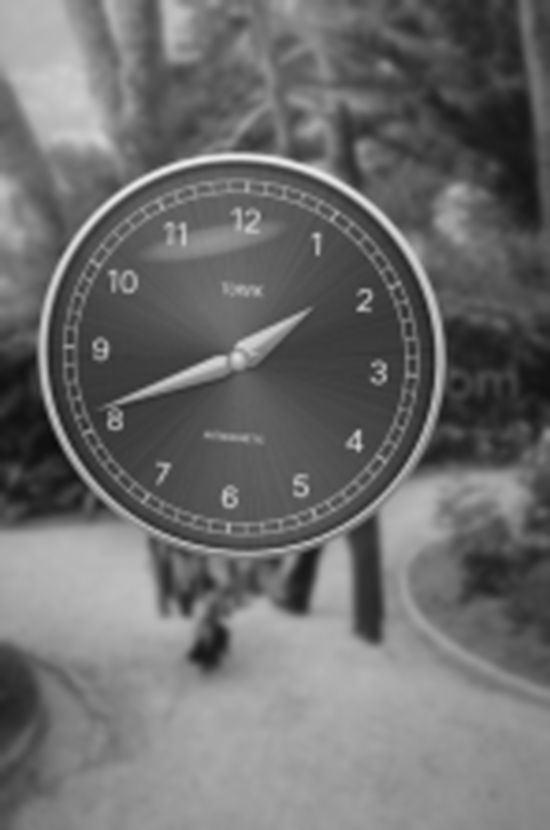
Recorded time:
h=1 m=41
